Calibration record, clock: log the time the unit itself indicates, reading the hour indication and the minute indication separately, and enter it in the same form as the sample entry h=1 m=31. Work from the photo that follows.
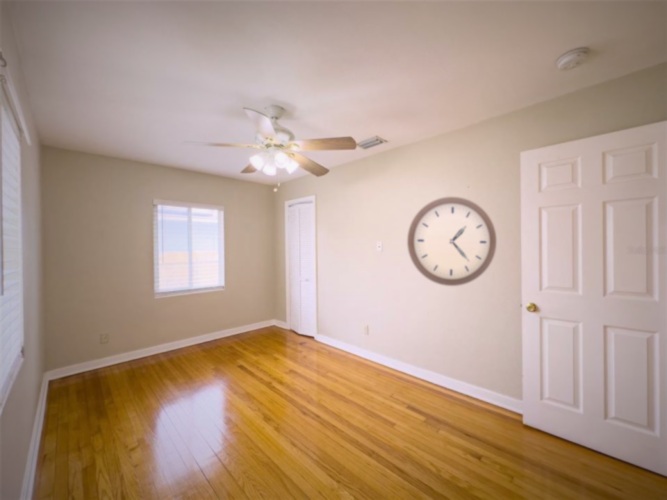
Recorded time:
h=1 m=23
